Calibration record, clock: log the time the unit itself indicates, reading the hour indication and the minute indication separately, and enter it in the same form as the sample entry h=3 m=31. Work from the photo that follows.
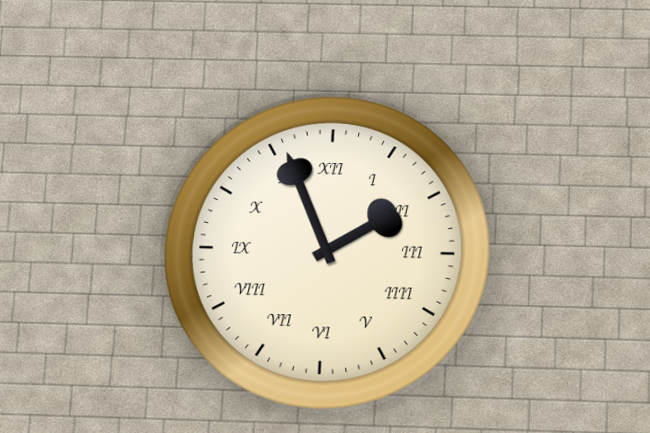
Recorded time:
h=1 m=56
